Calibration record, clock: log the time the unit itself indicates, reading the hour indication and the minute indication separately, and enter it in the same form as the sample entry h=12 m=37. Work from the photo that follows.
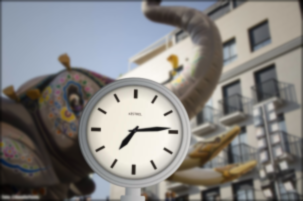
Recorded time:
h=7 m=14
